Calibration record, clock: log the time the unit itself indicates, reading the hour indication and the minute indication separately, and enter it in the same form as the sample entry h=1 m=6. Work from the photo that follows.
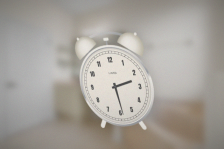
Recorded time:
h=2 m=29
